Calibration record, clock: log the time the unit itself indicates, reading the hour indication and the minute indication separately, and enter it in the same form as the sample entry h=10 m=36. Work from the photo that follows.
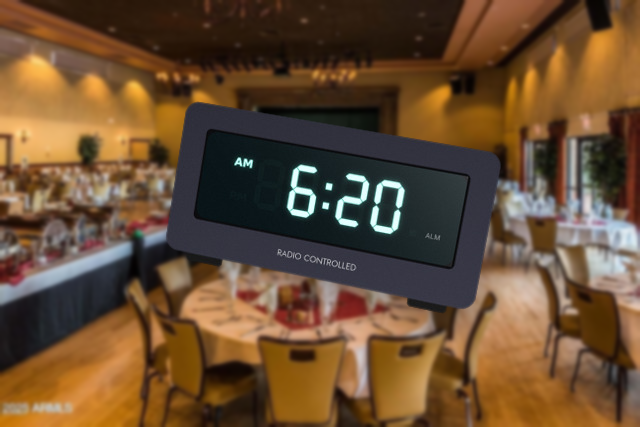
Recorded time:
h=6 m=20
